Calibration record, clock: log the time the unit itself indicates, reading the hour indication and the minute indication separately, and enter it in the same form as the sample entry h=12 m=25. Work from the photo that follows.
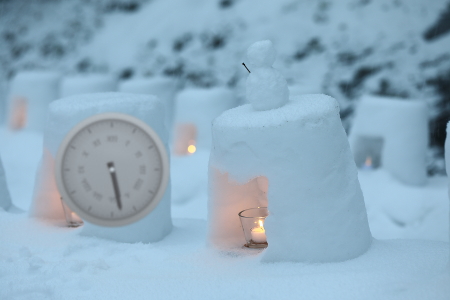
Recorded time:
h=5 m=28
